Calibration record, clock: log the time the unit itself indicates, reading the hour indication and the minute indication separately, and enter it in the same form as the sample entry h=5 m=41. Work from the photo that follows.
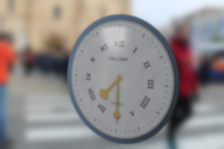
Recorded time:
h=7 m=30
